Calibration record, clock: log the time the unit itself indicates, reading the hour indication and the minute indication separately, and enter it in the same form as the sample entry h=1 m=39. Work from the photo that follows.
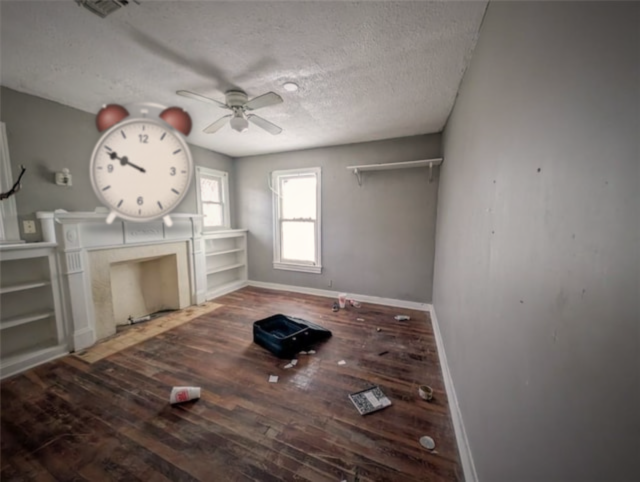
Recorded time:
h=9 m=49
